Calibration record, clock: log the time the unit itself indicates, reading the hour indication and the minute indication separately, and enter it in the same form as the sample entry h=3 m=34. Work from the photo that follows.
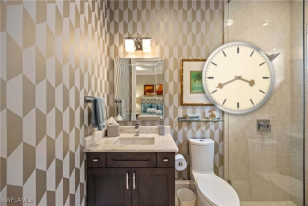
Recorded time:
h=3 m=41
